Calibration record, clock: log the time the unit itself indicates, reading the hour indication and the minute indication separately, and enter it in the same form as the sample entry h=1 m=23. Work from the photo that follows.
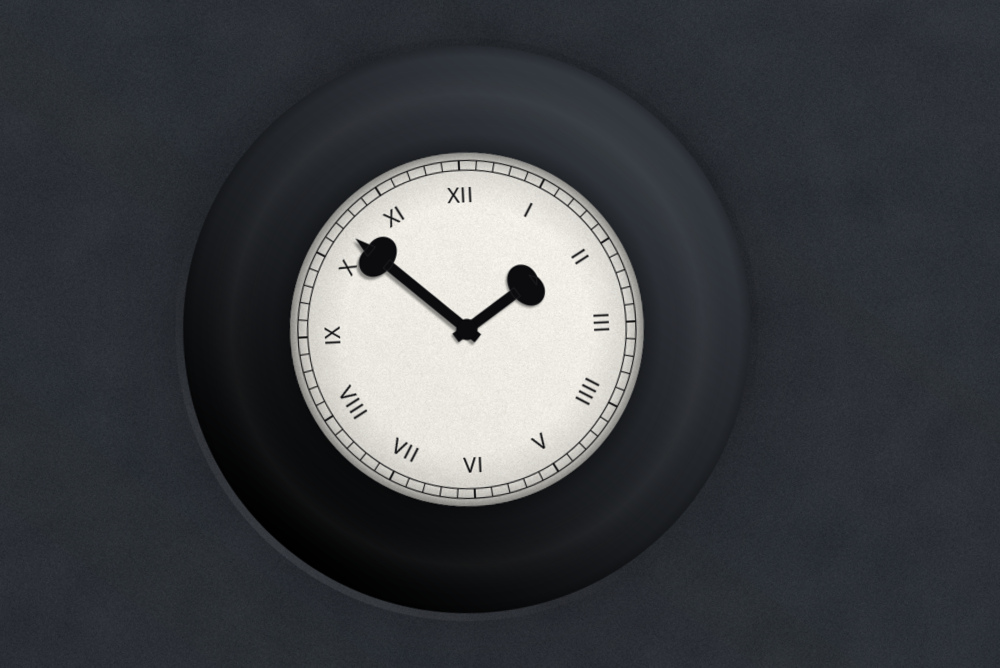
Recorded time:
h=1 m=52
